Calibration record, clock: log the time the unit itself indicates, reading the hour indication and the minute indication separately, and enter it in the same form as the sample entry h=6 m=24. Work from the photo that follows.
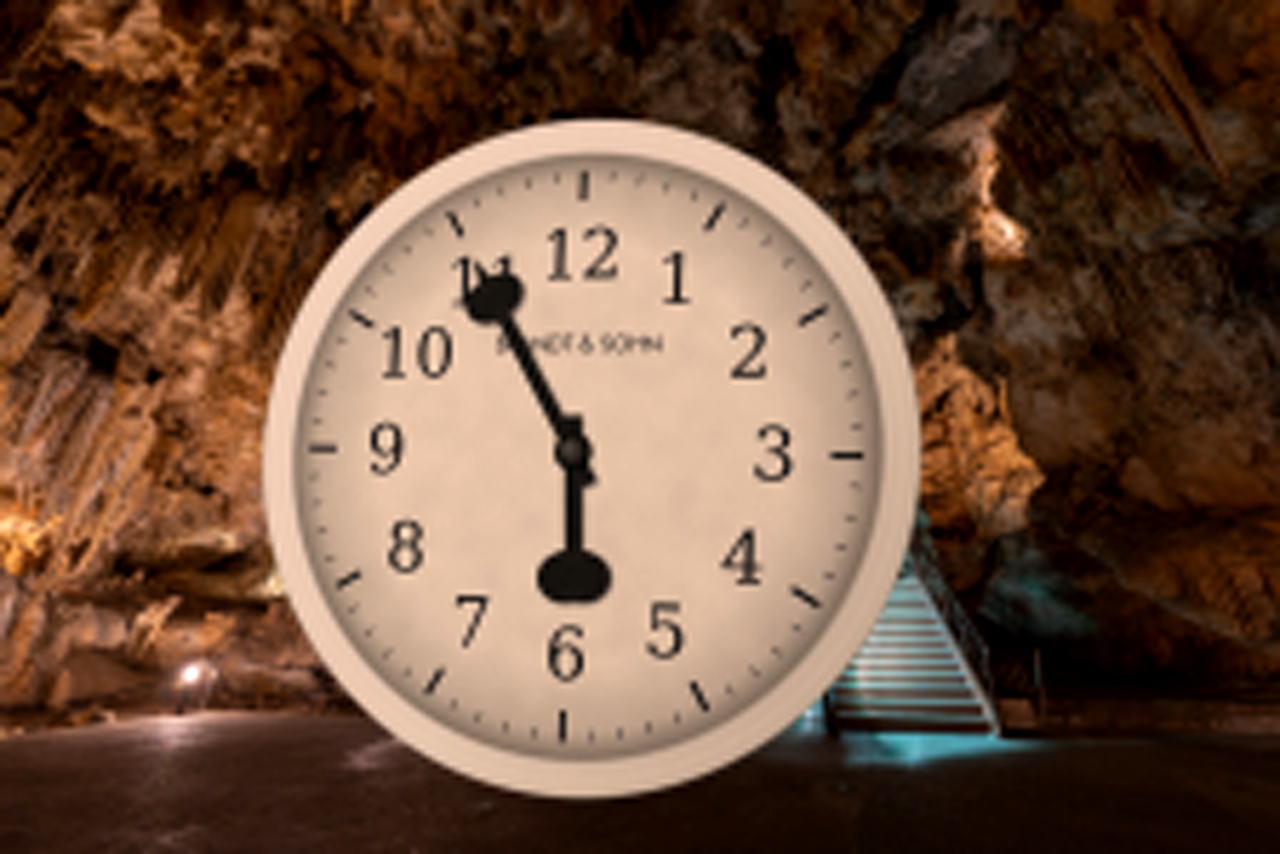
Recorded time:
h=5 m=55
